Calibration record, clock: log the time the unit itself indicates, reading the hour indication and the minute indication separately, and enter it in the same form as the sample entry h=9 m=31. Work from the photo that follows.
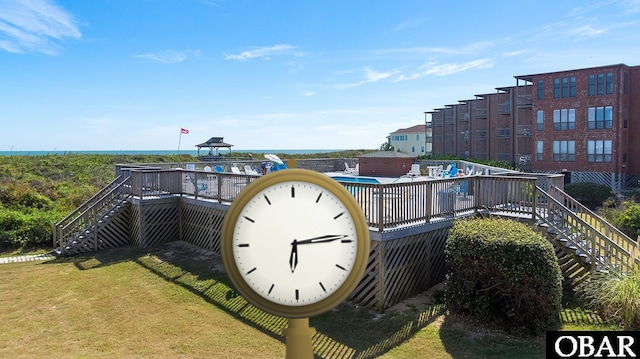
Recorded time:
h=6 m=14
